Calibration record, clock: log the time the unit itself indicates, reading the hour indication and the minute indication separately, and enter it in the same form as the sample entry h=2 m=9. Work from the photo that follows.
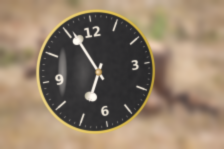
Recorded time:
h=6 m=56
